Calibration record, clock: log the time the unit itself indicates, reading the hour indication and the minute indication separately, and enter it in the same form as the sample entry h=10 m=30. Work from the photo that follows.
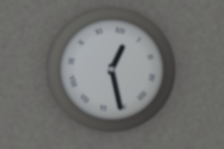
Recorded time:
h=12 m=26
